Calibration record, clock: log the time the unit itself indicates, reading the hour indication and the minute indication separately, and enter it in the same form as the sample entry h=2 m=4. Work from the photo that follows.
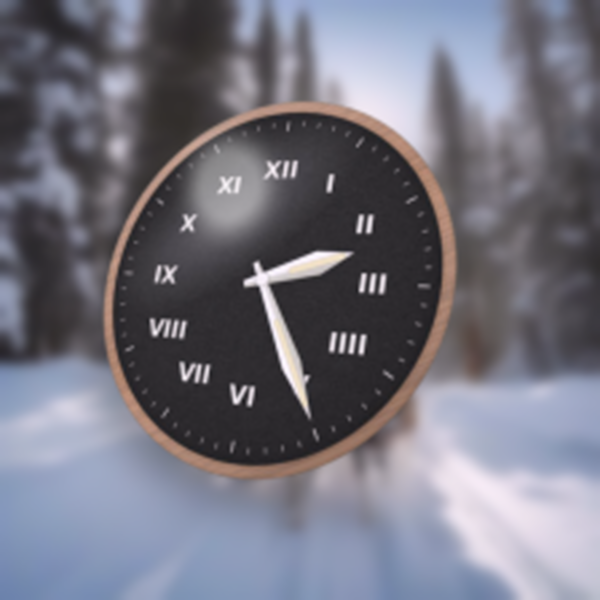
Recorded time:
h=2 m=25
